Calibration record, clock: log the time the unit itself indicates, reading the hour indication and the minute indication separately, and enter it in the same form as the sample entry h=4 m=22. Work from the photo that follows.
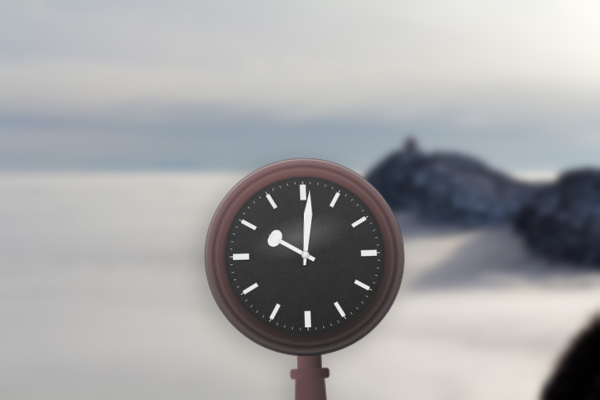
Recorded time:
h=10 m=1
